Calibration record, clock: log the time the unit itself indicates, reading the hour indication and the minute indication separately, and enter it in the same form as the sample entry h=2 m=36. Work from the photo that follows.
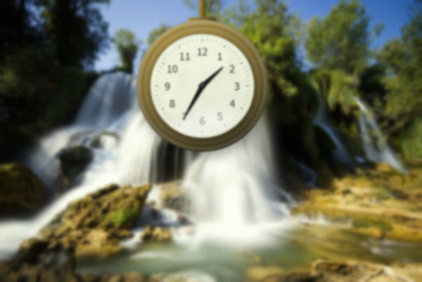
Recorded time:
h=1 m=35
